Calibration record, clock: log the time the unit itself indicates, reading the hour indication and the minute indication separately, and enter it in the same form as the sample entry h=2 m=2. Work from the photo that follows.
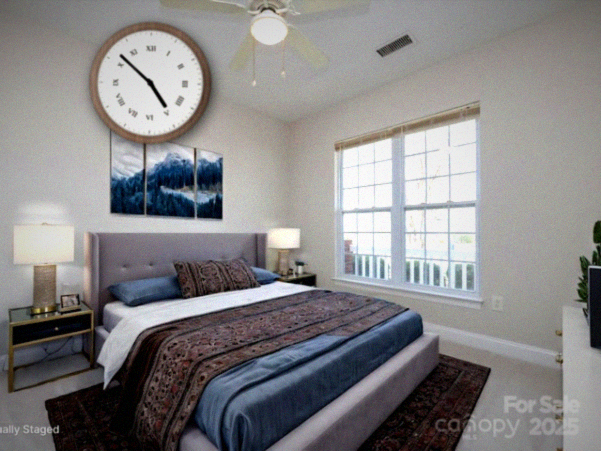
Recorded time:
h=4 m=52
